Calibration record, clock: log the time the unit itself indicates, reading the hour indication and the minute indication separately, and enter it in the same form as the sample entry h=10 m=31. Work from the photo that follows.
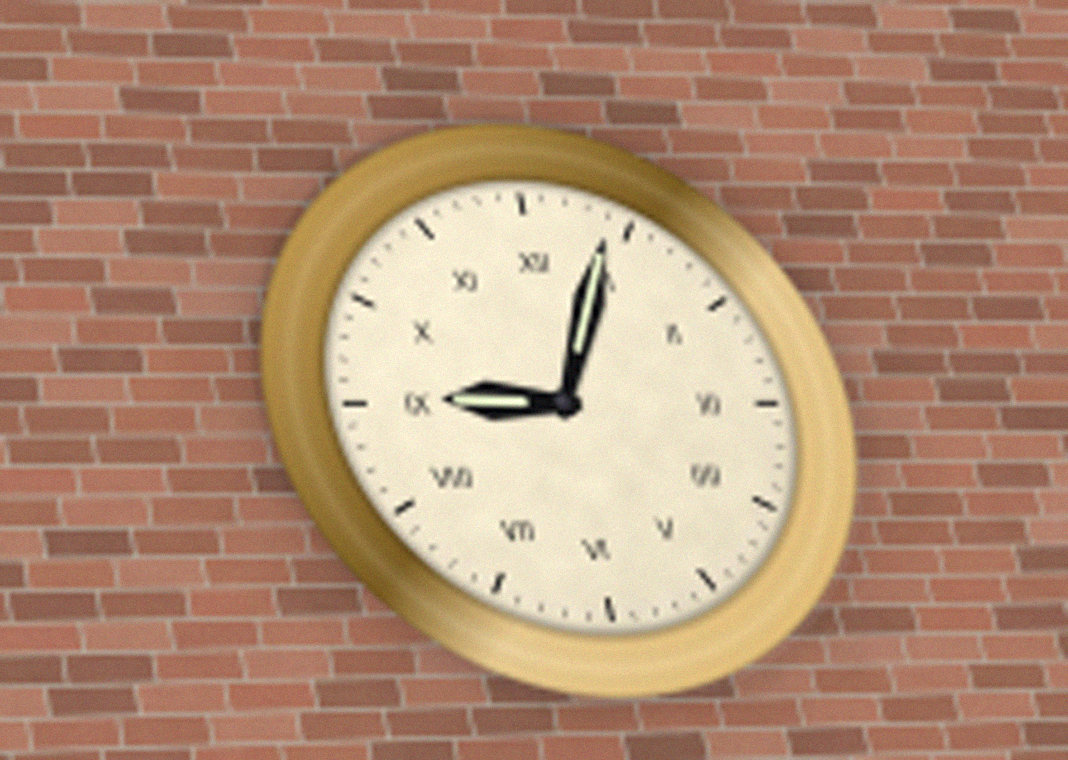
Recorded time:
h=9 m=4
